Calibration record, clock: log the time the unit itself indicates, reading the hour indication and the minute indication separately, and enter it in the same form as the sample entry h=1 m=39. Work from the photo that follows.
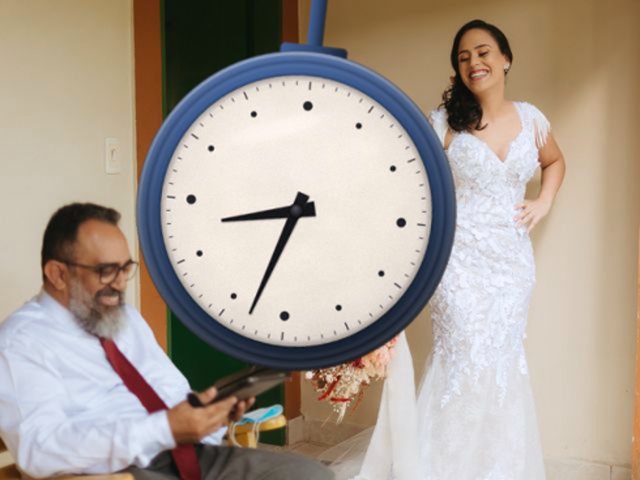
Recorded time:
h=8 m=33
